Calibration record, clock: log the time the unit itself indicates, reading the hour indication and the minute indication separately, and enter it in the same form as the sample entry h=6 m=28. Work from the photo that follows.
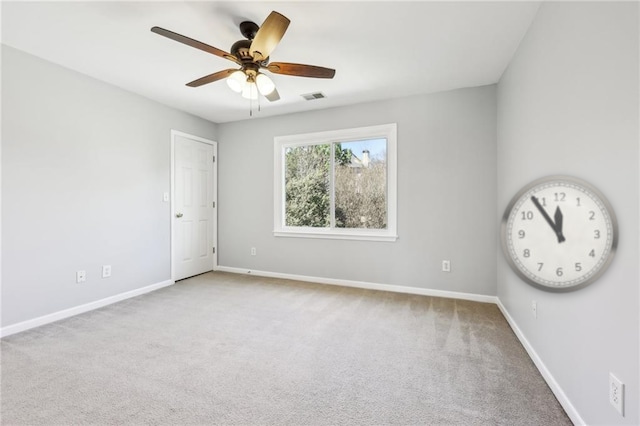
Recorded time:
h=11 m=54
